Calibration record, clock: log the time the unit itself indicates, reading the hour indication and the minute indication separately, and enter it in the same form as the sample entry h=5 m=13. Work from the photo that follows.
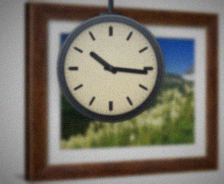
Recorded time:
h=10 m=16
